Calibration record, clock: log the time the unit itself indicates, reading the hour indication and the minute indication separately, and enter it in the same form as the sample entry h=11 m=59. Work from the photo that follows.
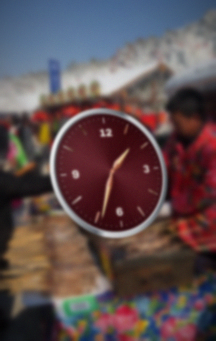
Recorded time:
h=1 m=34
